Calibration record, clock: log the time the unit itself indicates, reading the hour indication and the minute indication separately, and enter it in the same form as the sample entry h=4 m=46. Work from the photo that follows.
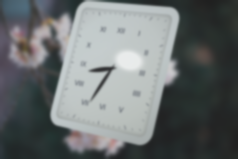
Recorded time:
h=8 m=34
